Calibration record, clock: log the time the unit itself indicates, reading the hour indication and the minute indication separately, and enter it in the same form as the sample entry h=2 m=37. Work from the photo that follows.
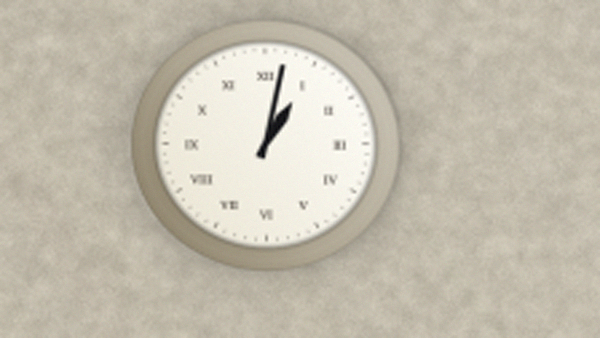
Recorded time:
h=1 m=2
